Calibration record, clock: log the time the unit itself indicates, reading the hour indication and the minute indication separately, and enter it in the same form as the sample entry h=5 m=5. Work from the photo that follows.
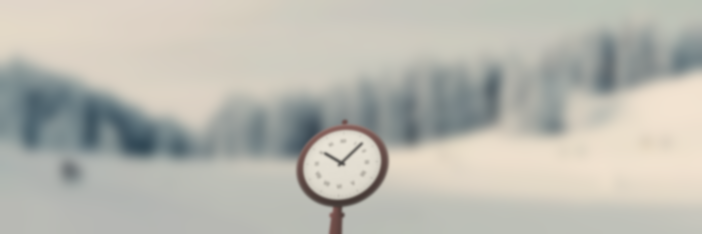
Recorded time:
h=10 m=7
